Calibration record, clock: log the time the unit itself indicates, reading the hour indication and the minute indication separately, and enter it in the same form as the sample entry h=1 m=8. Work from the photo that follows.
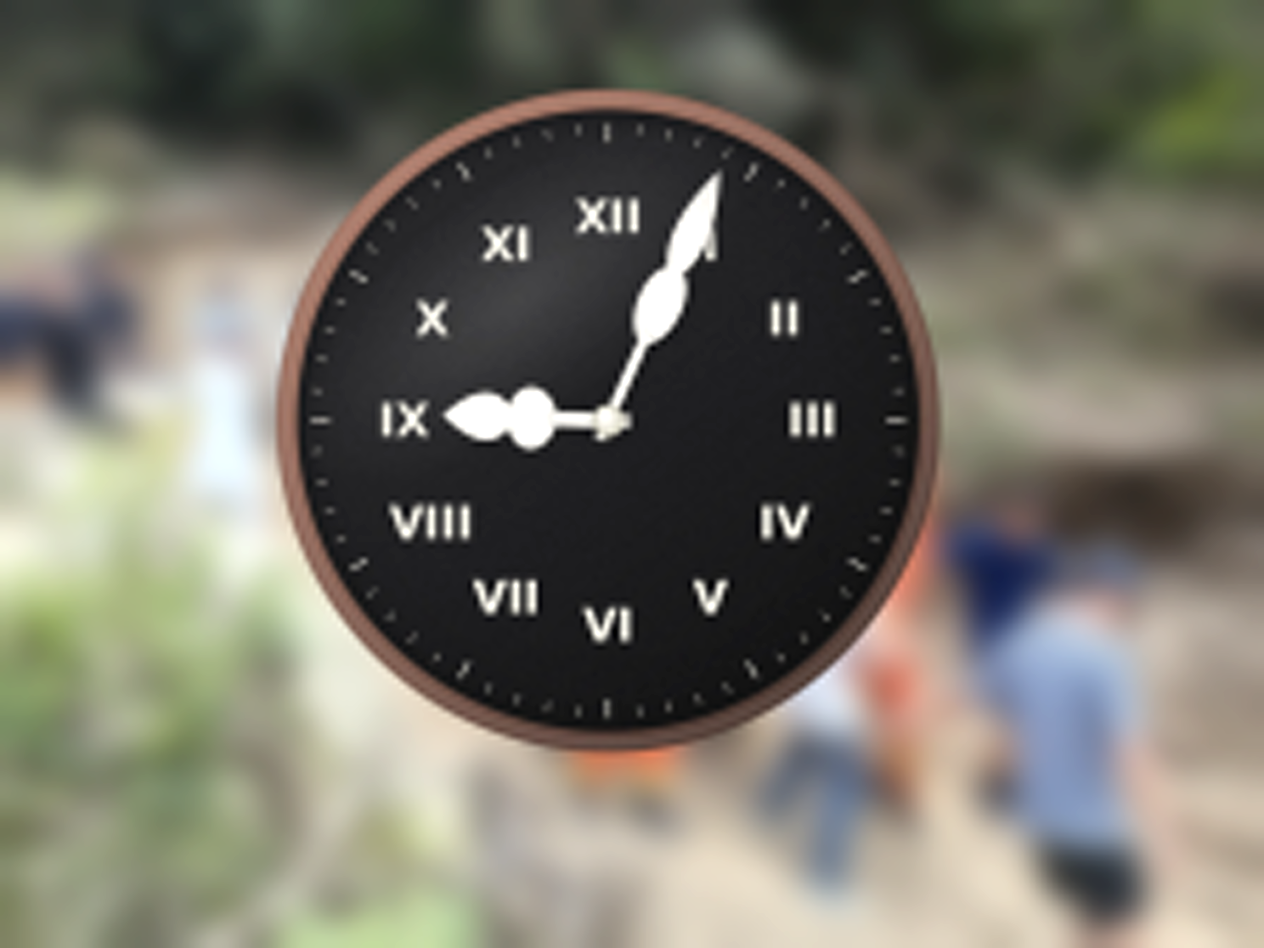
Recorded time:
h=9 m=4
